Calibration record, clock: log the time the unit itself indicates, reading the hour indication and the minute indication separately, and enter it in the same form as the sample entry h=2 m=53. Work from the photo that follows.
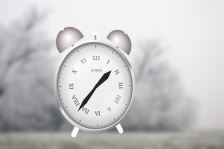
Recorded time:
h=1 m=37
